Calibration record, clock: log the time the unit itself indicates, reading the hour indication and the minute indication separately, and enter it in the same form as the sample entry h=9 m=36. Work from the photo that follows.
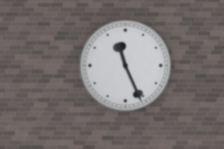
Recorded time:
h=11 m=26
